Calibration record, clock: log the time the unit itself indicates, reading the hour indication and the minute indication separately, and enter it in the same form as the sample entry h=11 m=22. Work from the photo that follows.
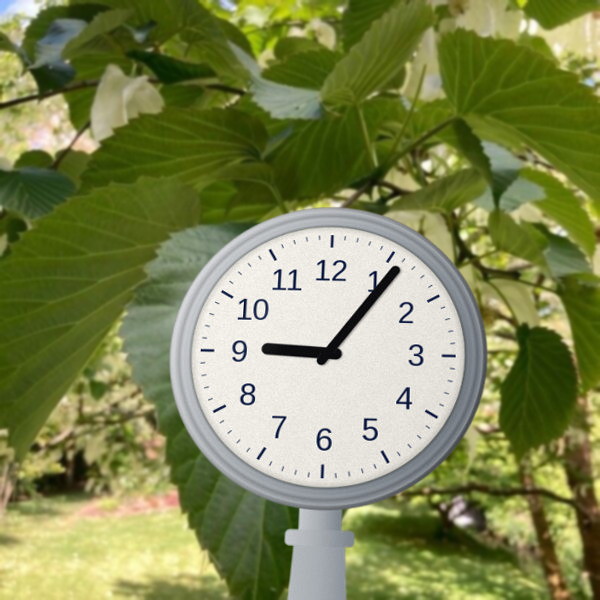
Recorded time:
h=9 m=6
